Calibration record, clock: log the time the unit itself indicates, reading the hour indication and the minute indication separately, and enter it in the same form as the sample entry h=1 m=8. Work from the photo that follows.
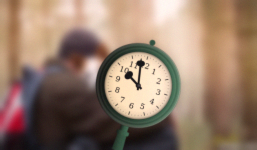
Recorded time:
h=9 m=58
